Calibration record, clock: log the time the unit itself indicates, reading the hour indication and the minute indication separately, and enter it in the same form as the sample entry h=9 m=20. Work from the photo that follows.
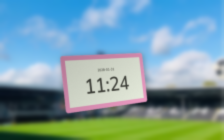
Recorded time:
h=11 m=24
